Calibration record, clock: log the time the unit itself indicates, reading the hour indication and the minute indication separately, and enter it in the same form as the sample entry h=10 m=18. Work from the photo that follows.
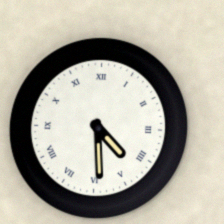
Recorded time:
h=4 m=29
